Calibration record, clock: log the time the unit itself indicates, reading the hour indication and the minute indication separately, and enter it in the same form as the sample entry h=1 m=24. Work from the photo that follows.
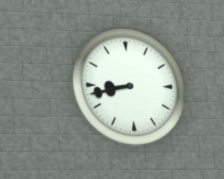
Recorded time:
h=8 m=43
